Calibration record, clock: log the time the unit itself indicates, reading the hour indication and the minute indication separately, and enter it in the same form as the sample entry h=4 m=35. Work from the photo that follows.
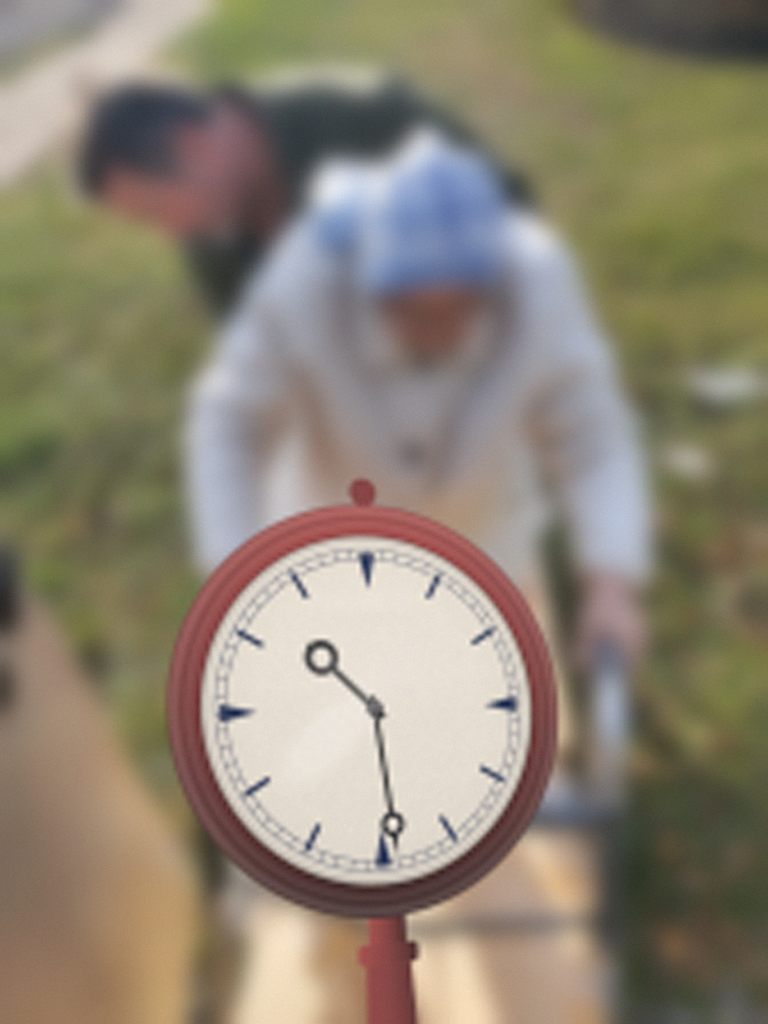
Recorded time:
h=10 m=29
